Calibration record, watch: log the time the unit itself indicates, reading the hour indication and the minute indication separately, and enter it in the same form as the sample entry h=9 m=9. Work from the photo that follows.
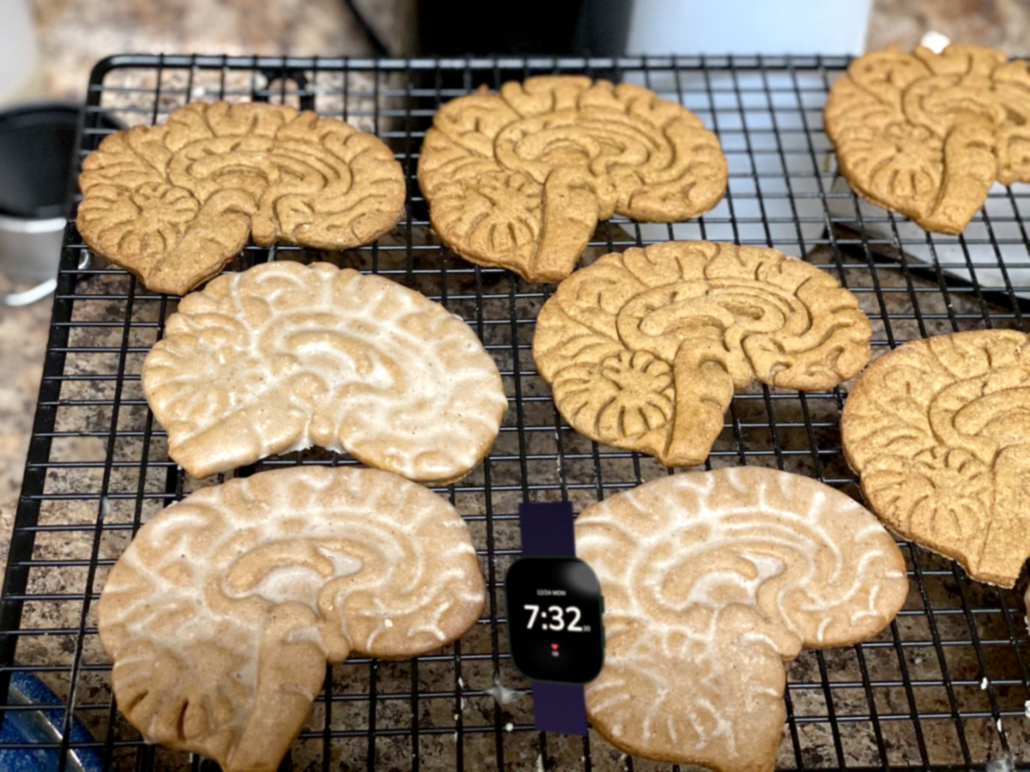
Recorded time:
h=7 m=32
